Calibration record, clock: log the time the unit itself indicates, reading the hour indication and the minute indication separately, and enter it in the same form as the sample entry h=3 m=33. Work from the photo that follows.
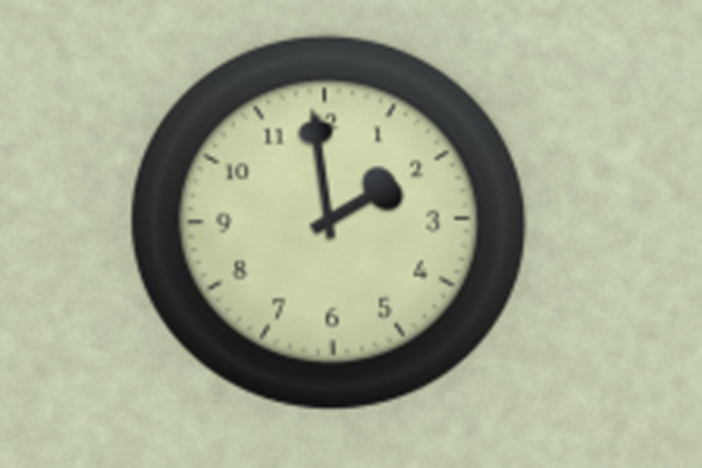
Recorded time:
h=1 m=59
